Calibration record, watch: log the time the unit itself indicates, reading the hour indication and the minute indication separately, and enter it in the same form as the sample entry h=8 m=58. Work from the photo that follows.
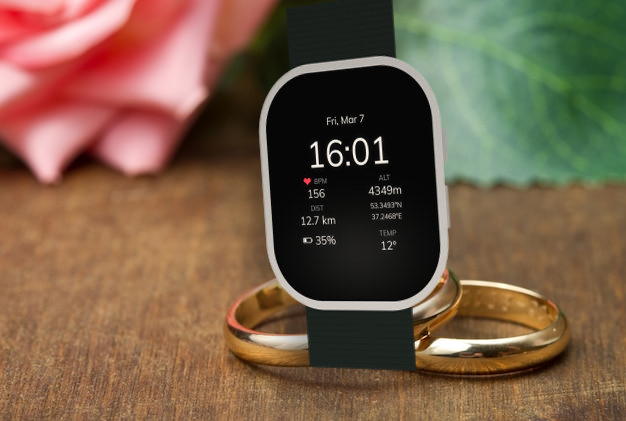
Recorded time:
h=16 m=1
